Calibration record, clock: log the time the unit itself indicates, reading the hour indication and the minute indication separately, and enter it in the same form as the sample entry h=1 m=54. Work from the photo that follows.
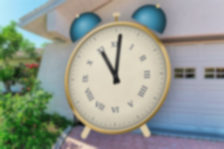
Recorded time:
h=11 m=1
